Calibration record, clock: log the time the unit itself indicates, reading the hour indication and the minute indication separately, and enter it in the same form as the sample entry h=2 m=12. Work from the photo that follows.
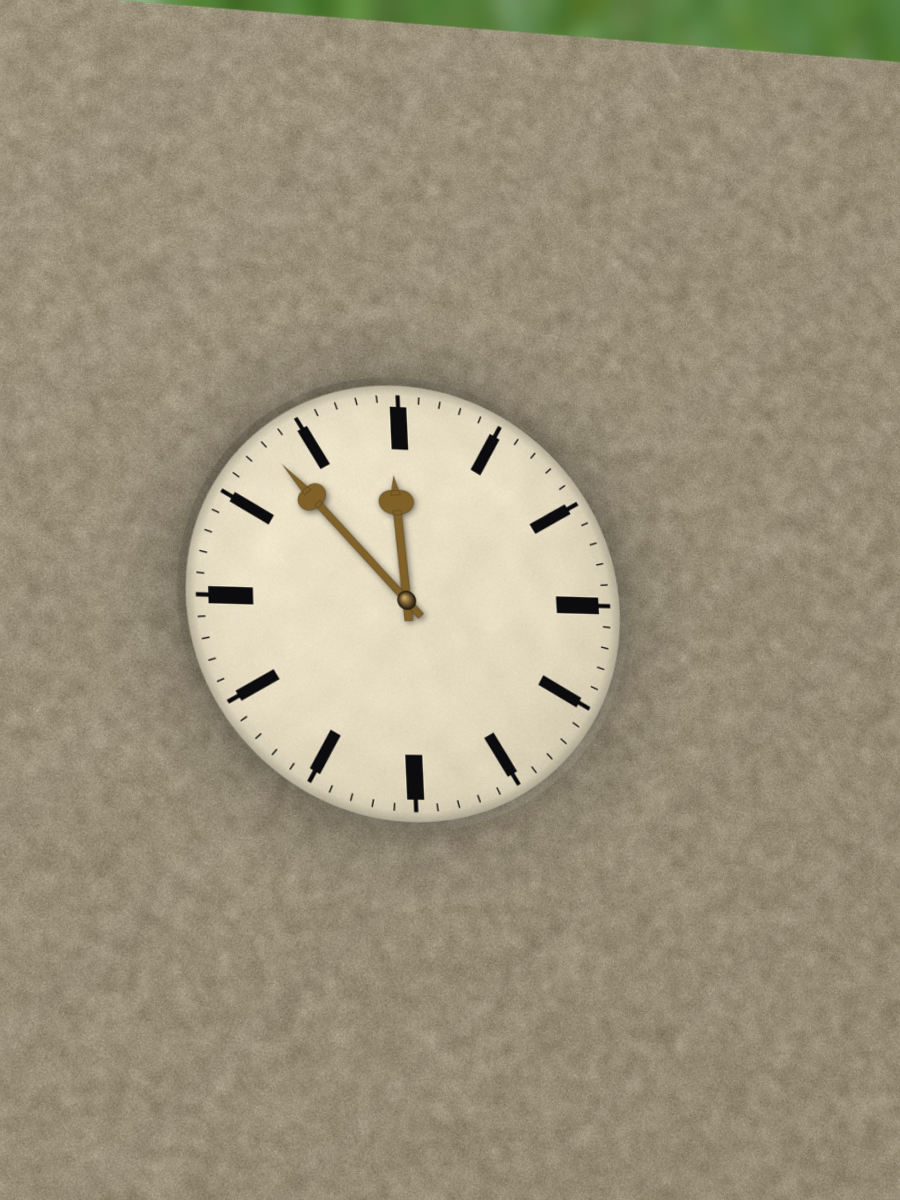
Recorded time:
h=11 m=53
